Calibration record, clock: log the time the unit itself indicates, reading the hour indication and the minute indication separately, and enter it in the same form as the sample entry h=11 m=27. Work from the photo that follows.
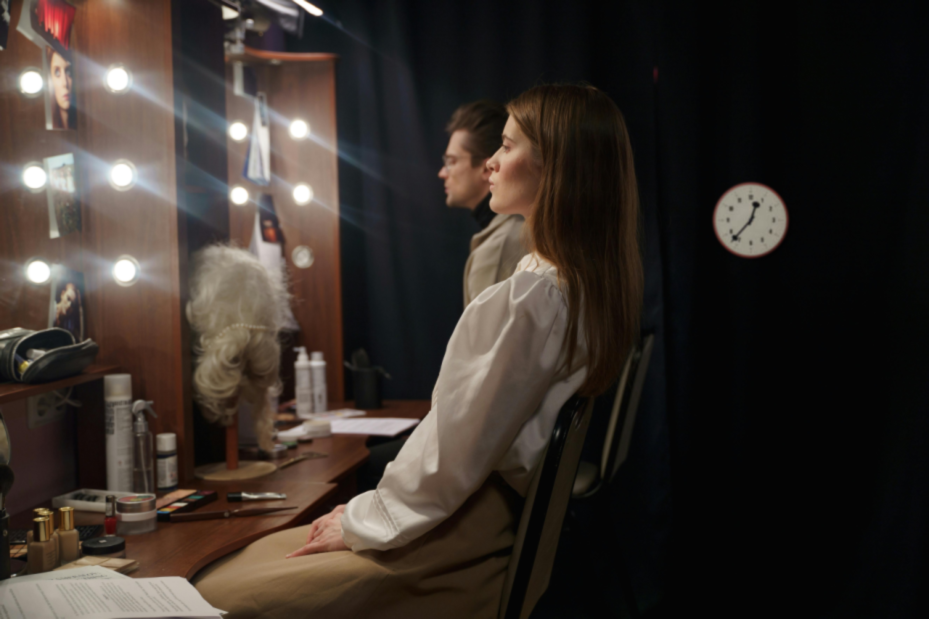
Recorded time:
h=12 m=37
